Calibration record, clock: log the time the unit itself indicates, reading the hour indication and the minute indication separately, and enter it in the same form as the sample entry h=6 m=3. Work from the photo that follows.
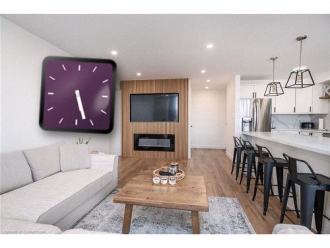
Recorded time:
h=5 m=27
